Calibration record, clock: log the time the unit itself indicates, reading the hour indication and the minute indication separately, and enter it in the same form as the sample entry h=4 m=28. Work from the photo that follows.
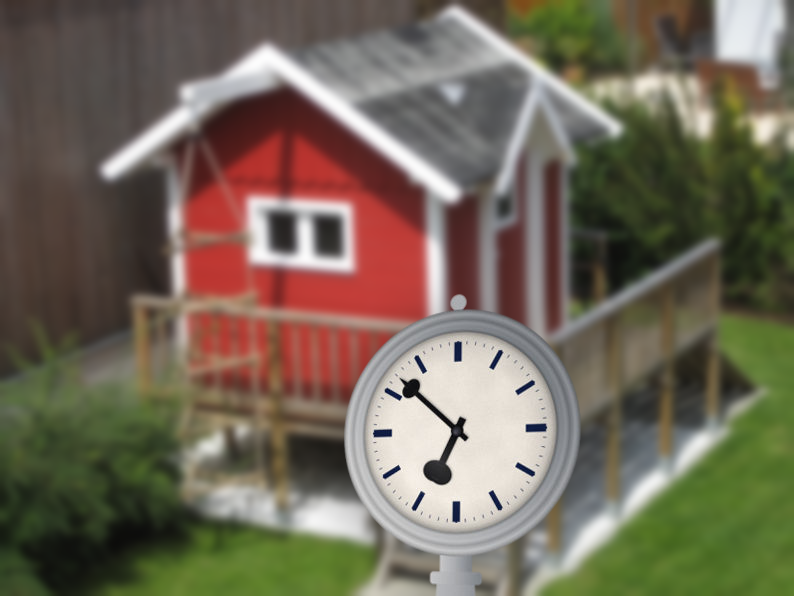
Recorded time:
h=6 m=52
